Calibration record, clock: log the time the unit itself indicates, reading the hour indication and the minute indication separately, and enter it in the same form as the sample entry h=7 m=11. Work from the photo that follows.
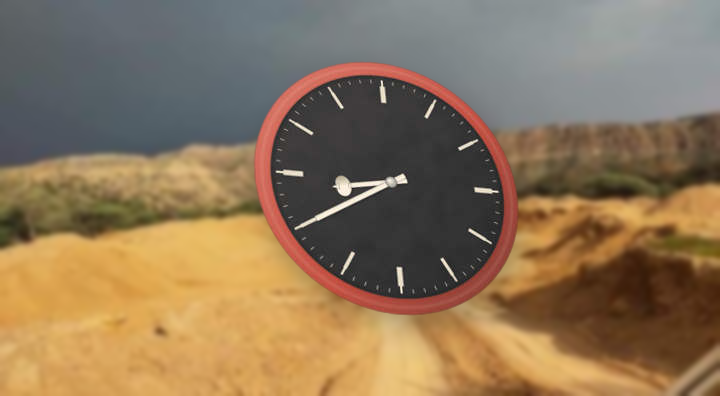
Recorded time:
h=8 m=40
